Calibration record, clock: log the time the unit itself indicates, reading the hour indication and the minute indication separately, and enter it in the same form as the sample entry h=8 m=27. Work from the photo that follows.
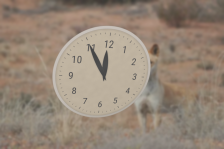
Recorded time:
h=11 m=55
